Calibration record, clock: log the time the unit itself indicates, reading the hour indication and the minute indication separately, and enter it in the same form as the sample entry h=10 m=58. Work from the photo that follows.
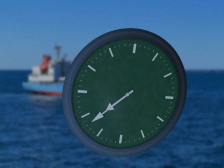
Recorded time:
h=7 m=38
